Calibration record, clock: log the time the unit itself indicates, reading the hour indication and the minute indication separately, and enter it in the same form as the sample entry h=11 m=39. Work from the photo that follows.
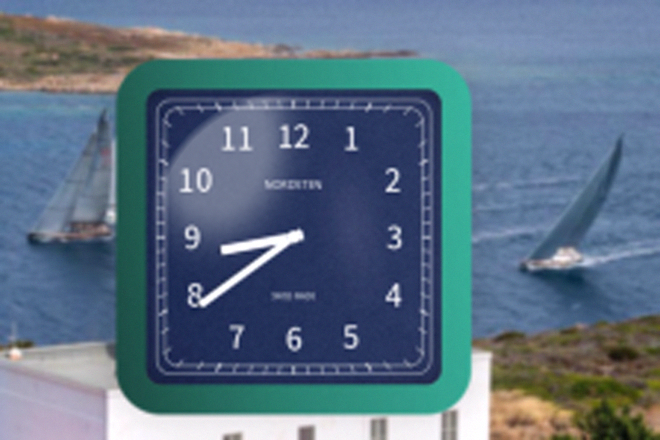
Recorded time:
h=8 m=39
